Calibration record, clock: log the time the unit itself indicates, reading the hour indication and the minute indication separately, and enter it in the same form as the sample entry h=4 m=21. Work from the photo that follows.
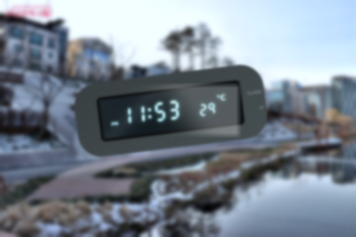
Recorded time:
h=11 m=53
